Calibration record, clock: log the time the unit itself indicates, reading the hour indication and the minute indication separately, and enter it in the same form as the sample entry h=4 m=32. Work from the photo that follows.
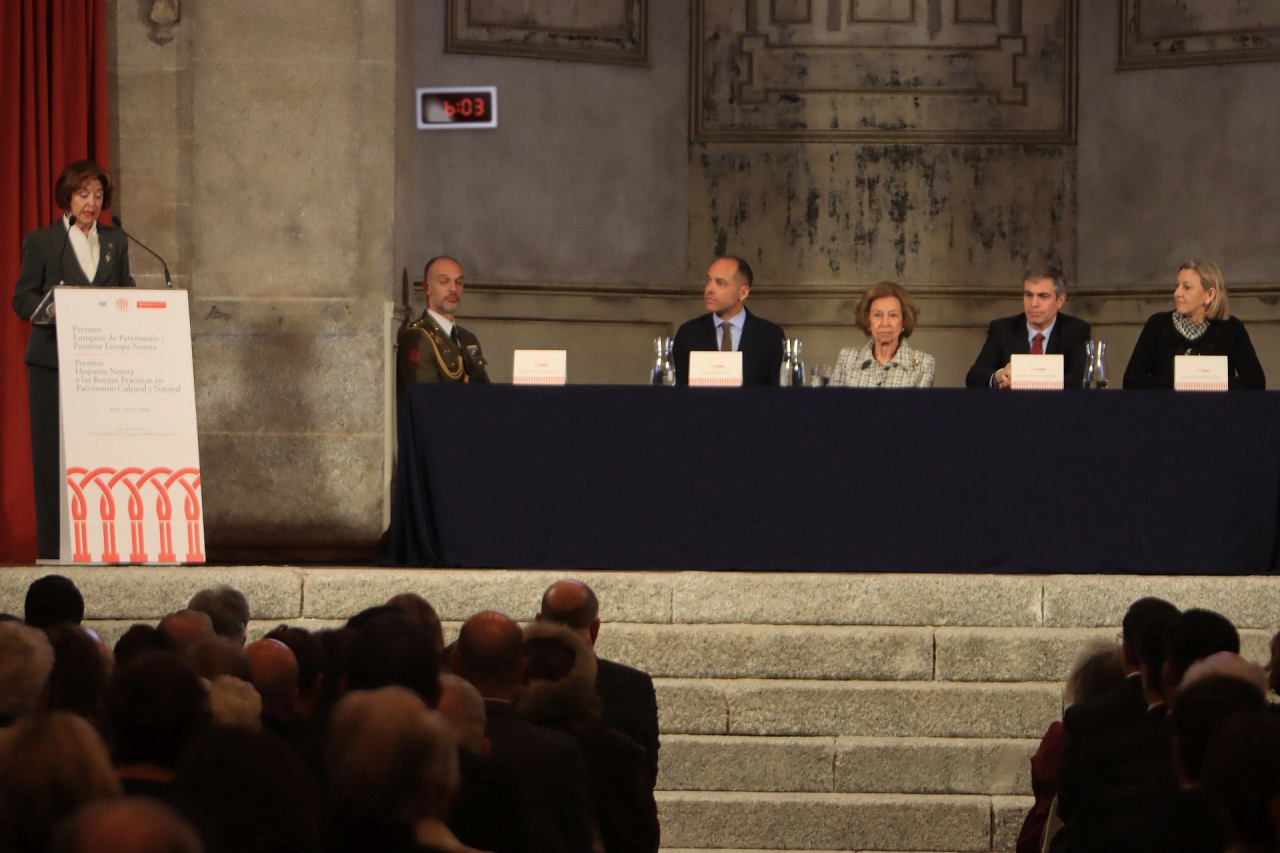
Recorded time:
h=6 m=3
